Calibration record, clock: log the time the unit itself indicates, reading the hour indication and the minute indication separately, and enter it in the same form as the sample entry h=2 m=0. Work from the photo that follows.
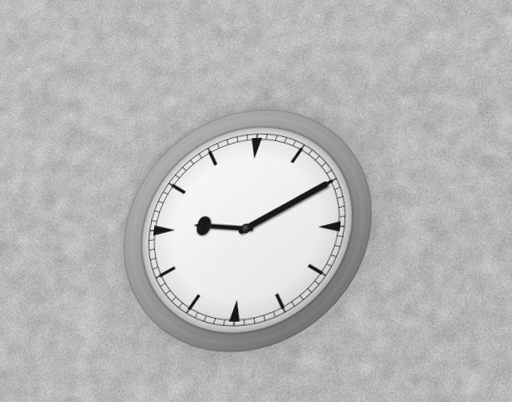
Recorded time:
h=9 m=10
